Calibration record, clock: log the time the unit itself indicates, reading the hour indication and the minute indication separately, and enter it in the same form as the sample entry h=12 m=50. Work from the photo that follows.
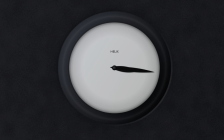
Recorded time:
h=3 m=16
